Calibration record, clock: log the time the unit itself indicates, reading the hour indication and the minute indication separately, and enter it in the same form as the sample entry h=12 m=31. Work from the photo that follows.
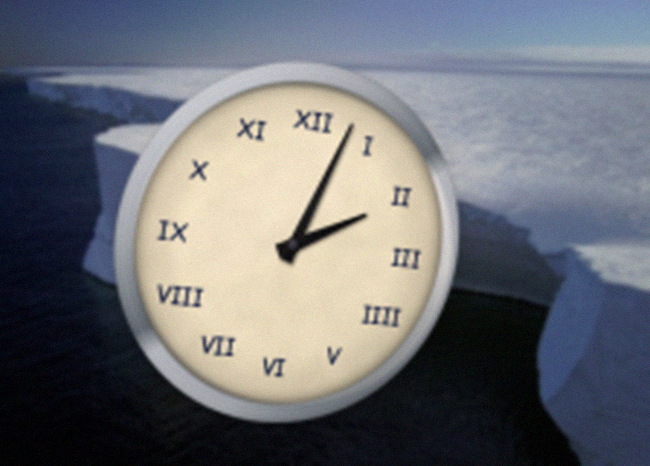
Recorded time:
h=2 m=3
